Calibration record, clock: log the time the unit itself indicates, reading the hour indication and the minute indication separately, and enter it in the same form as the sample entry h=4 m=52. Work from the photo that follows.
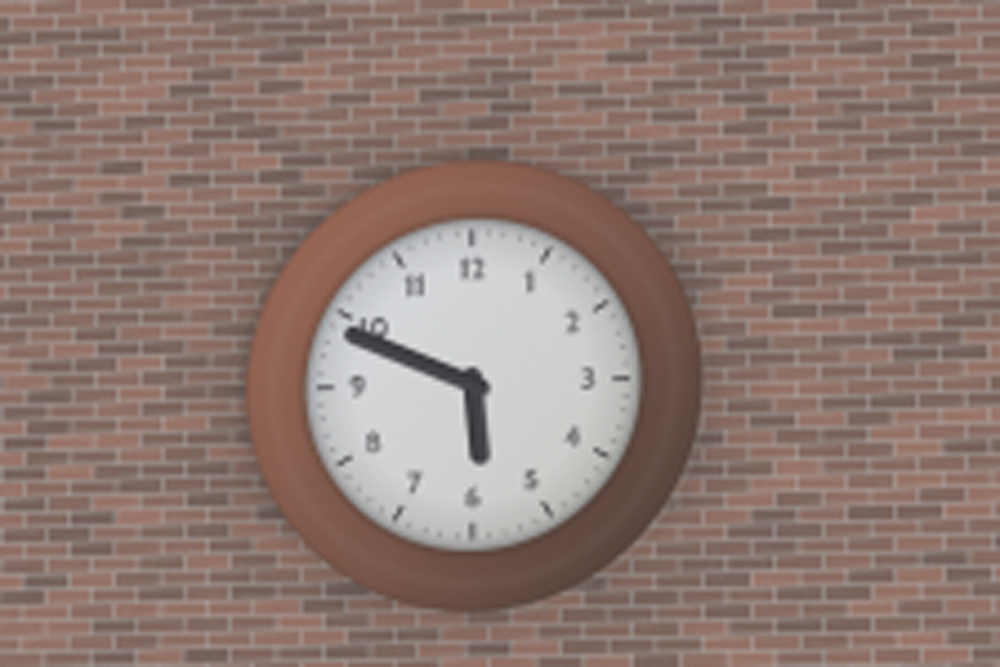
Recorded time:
h=5 m=49
